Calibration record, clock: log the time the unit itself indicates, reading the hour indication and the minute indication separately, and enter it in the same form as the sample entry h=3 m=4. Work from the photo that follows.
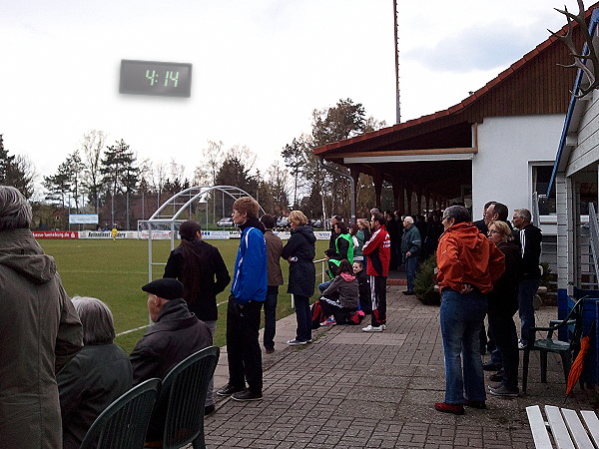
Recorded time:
h=4 m=14
